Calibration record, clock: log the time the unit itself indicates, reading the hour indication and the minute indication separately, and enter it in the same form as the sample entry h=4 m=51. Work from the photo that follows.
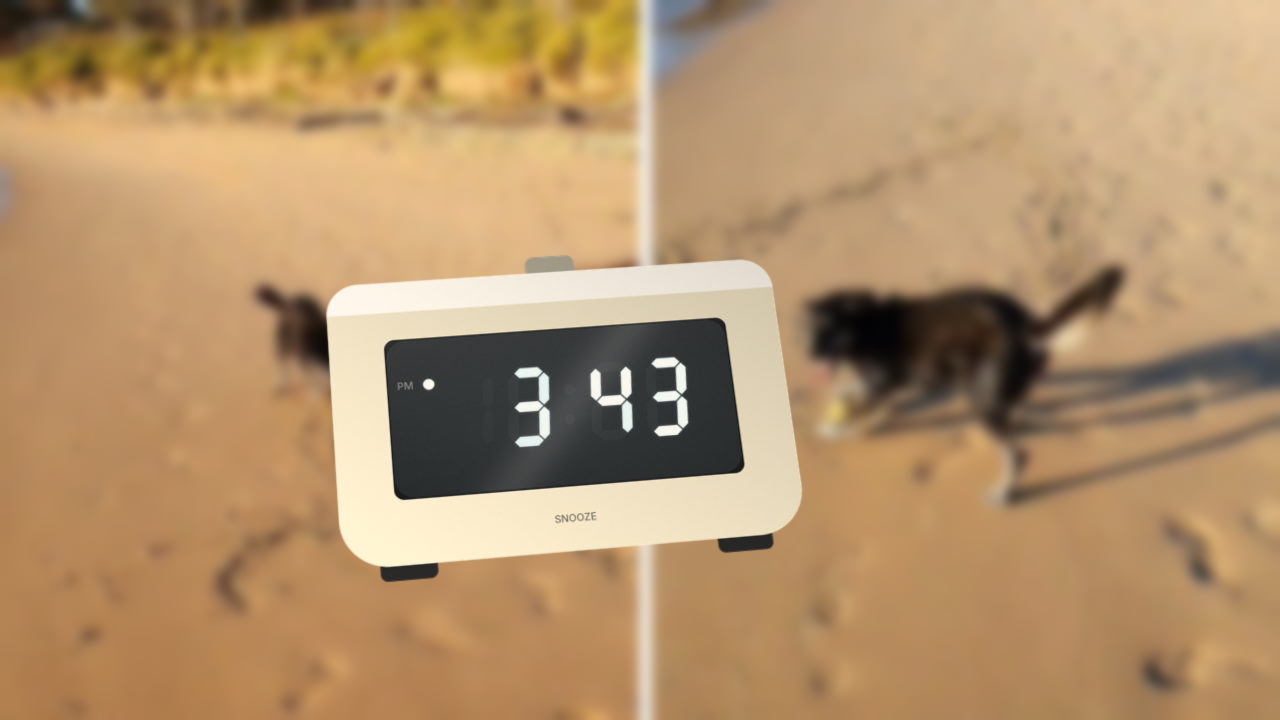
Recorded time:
h=3 m=43
